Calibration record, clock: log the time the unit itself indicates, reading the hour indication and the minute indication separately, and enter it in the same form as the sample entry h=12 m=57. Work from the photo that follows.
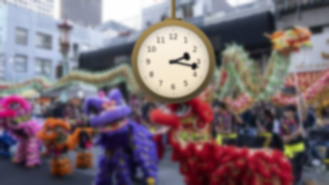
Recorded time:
h=2 m=17
